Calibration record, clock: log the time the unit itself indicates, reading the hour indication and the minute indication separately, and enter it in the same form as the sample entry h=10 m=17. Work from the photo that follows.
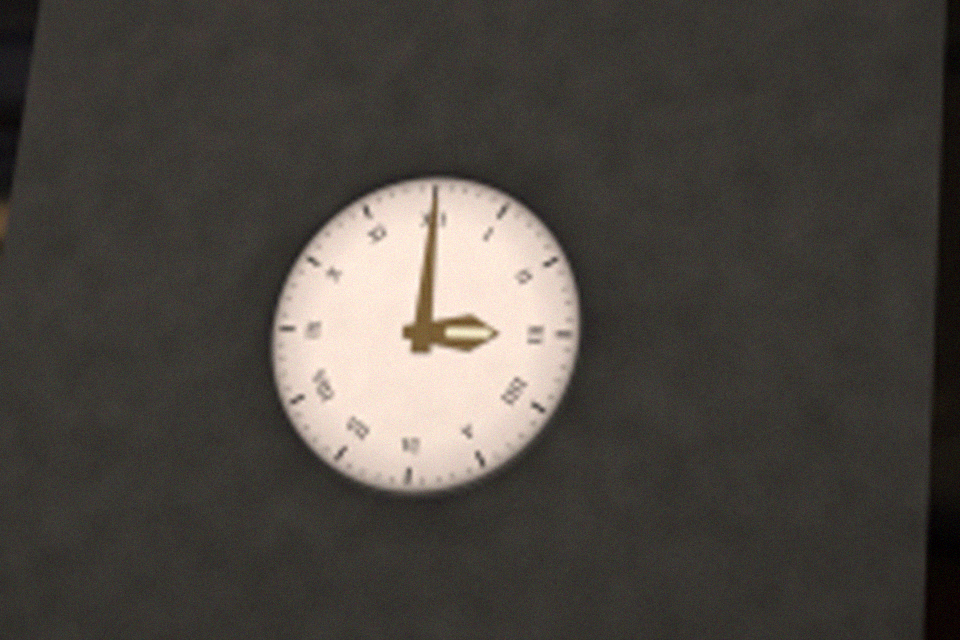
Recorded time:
h=3 m=0
